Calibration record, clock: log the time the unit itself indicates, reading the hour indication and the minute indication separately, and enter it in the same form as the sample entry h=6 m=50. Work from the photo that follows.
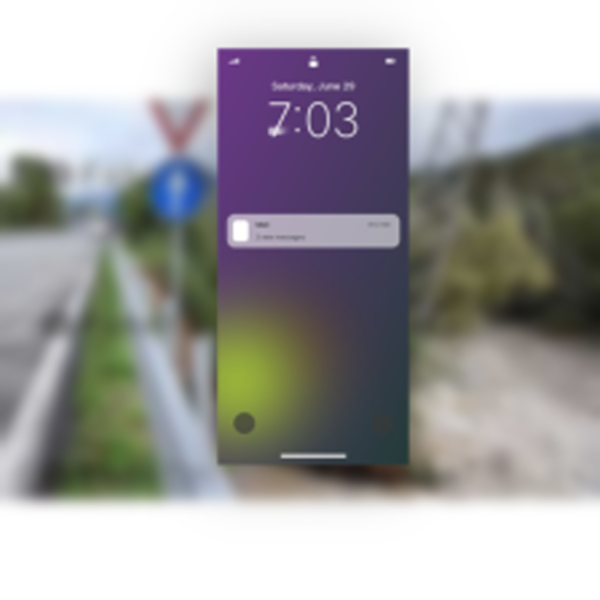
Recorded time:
h=7 m=3
